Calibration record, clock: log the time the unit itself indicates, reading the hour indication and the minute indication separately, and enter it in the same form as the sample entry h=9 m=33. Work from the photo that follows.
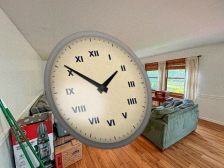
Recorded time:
h=1 m=51
